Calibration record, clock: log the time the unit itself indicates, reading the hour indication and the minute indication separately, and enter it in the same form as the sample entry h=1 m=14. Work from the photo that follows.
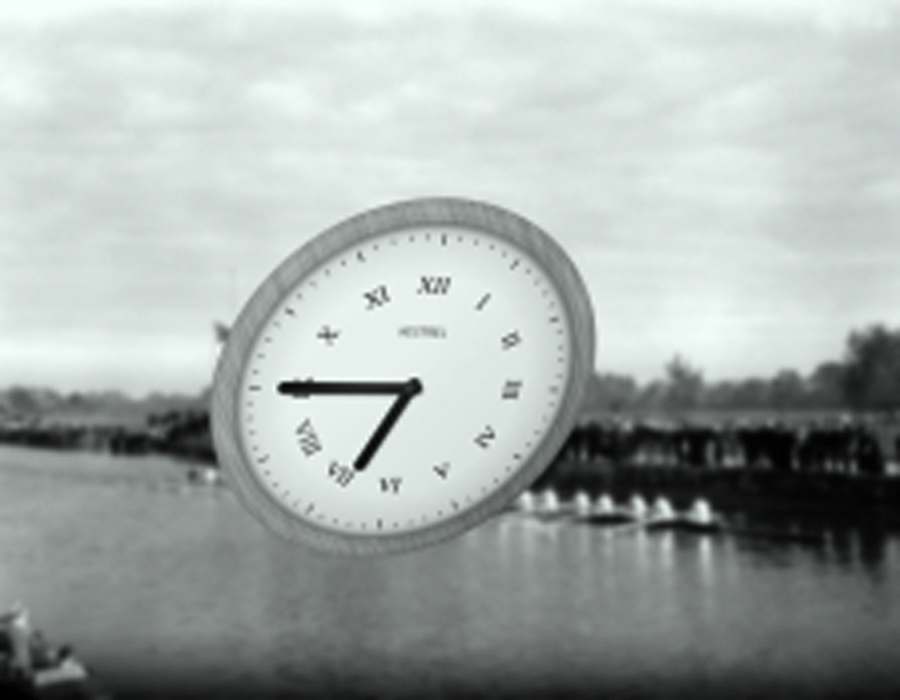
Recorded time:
h=6 m=45
